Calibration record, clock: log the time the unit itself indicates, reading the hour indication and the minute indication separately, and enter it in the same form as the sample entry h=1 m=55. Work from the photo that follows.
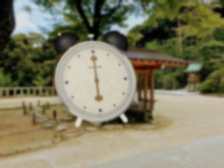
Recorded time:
h=6 m=0
